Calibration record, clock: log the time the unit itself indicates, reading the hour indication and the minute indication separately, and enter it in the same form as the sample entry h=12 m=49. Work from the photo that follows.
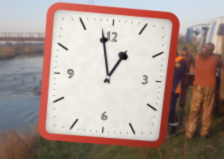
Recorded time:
h=12 m=58
